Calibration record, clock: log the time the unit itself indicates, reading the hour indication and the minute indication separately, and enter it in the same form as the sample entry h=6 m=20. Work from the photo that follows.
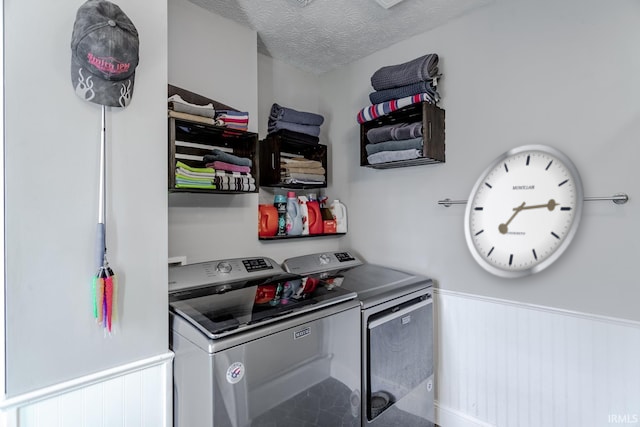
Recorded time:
h=7 m=14
